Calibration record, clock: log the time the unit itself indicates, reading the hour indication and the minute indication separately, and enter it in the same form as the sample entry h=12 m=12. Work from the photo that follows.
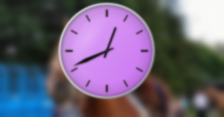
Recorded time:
h=12 m=41
